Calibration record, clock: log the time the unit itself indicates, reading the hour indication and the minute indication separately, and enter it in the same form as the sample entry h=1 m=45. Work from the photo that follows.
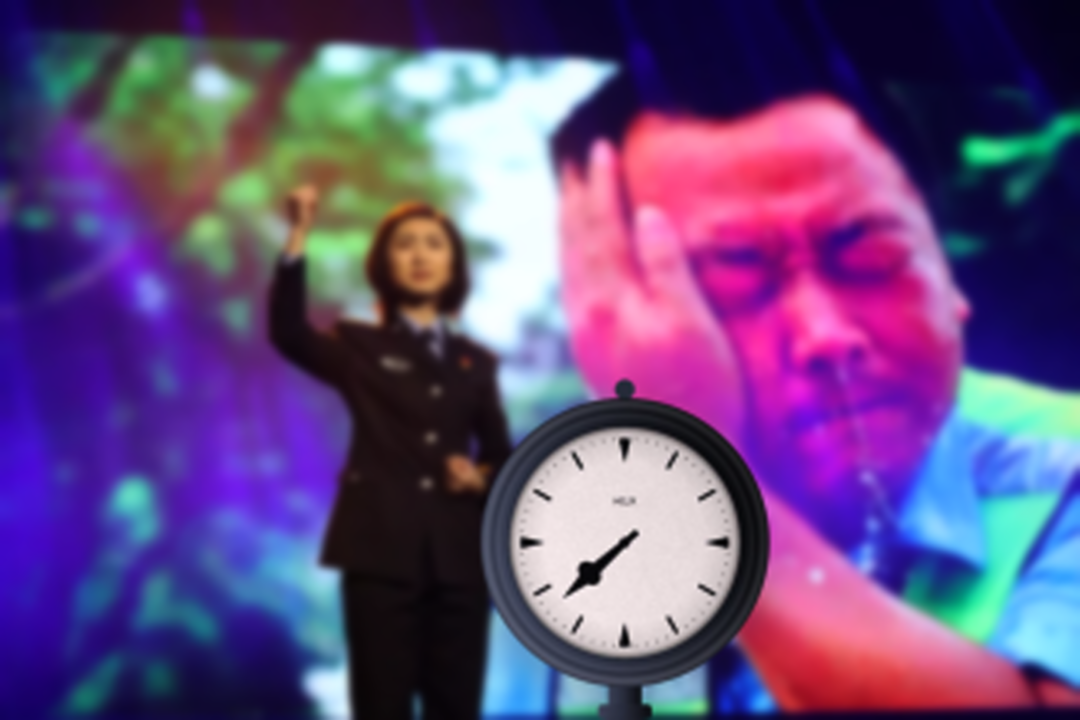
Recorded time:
h=7 m=38
